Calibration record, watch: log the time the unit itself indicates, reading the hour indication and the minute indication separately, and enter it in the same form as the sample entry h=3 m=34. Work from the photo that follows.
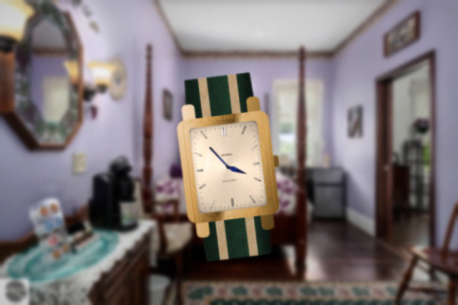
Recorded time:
h=3 m=54
